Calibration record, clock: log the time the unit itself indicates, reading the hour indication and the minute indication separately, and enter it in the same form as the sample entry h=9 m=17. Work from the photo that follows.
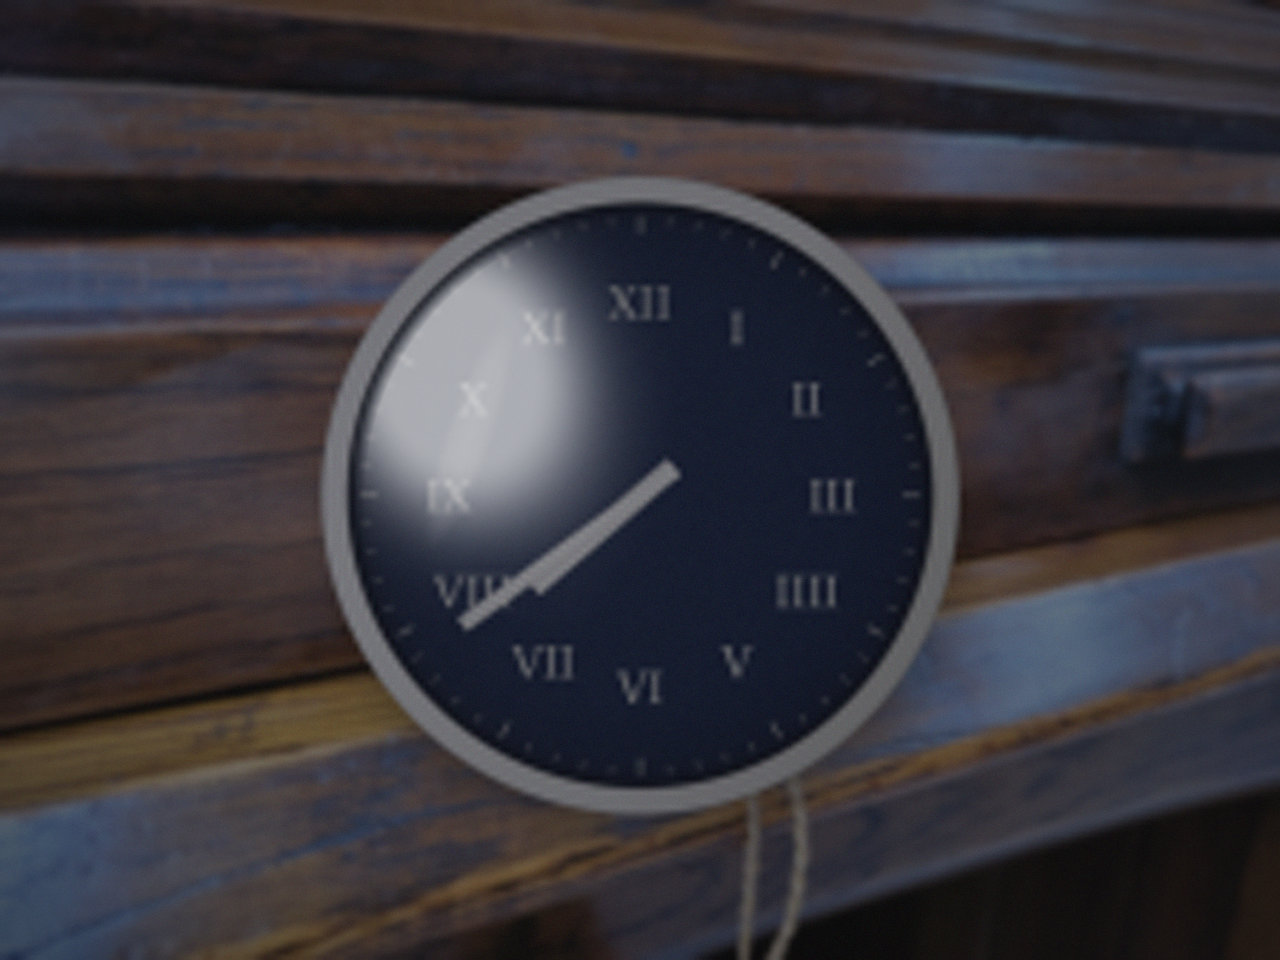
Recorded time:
h=7 m=39
